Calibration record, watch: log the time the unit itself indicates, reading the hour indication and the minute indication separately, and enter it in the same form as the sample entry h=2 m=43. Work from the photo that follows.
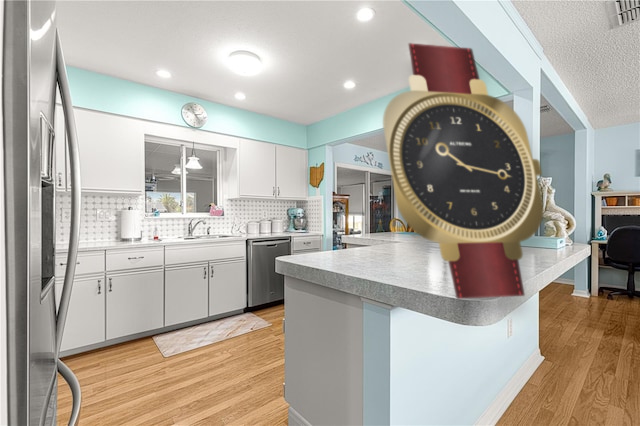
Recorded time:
h=10 m=17
